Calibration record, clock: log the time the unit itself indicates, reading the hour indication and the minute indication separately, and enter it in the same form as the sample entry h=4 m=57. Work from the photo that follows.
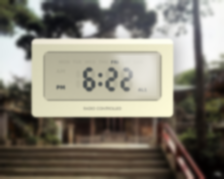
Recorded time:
h=6 m=22
